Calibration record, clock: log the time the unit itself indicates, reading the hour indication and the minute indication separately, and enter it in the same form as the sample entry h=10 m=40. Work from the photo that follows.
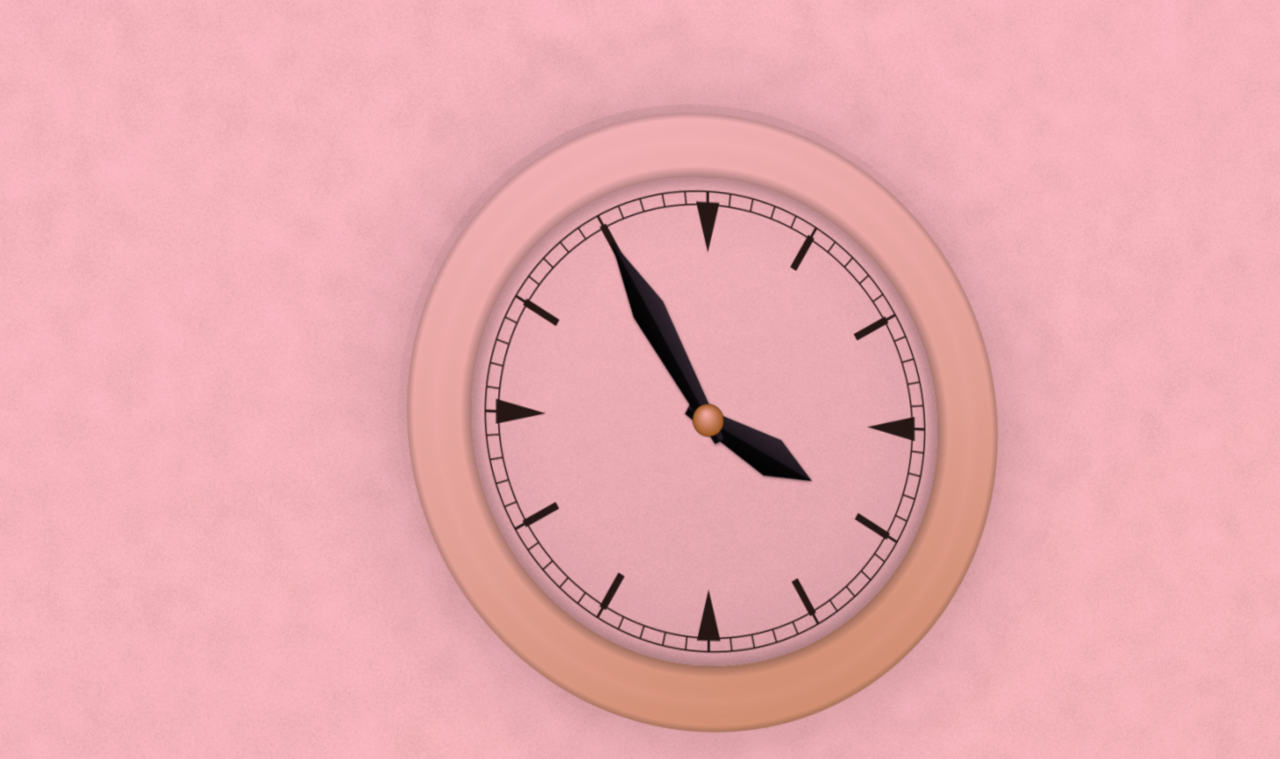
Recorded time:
h=3 m=55
